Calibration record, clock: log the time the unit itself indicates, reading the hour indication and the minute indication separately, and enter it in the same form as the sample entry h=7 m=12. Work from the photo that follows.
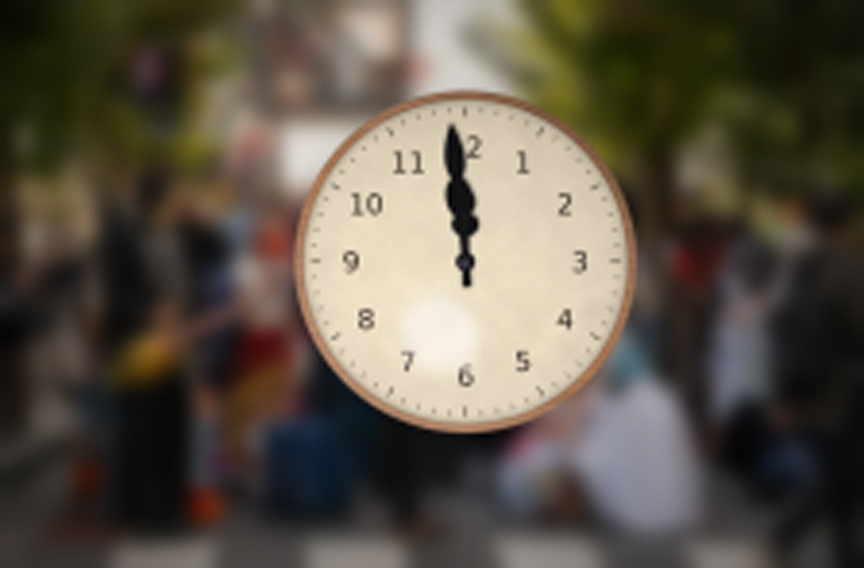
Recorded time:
h=11 m=59
